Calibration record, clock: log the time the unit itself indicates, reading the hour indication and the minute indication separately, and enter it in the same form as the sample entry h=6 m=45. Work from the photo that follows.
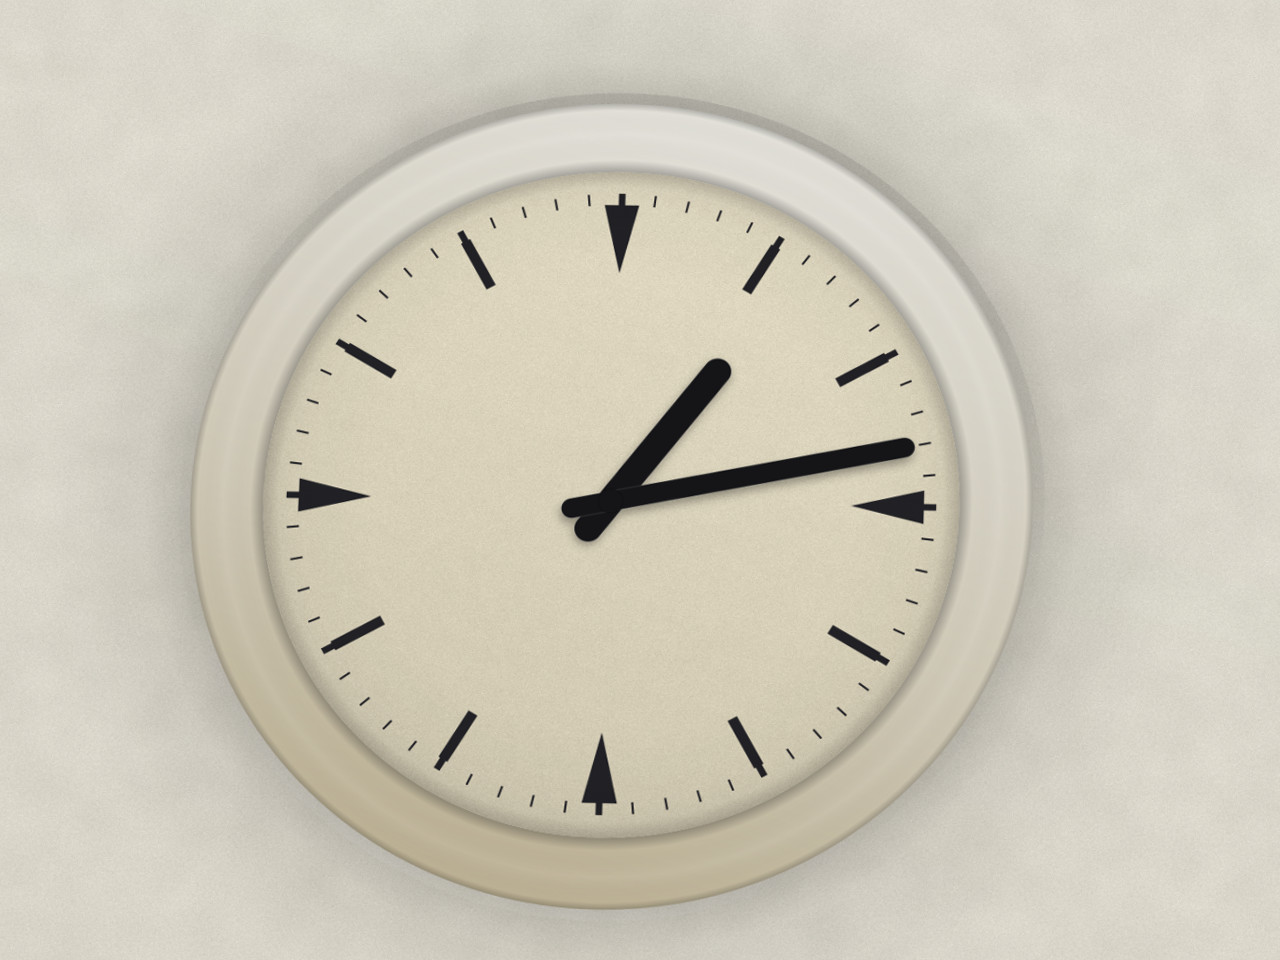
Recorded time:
h=1 m=13
